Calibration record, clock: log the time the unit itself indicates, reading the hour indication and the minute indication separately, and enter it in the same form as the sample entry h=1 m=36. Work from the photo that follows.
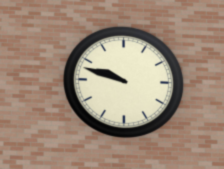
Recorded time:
h=9 m=48
